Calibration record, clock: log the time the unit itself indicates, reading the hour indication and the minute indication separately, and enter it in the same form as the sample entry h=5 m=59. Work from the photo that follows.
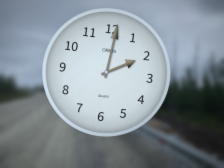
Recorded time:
h=2 m=1
